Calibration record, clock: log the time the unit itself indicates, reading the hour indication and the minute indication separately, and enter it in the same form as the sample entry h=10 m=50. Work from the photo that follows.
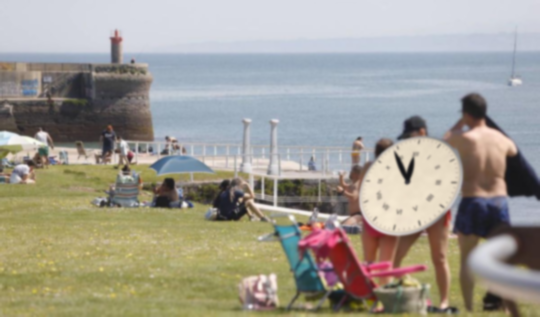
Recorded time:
h=11 m=54
